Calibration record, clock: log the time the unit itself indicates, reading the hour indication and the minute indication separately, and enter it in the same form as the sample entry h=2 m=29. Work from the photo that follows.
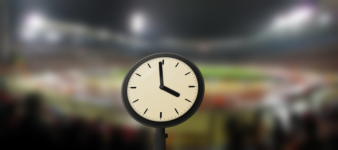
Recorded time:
h=3 m=59
